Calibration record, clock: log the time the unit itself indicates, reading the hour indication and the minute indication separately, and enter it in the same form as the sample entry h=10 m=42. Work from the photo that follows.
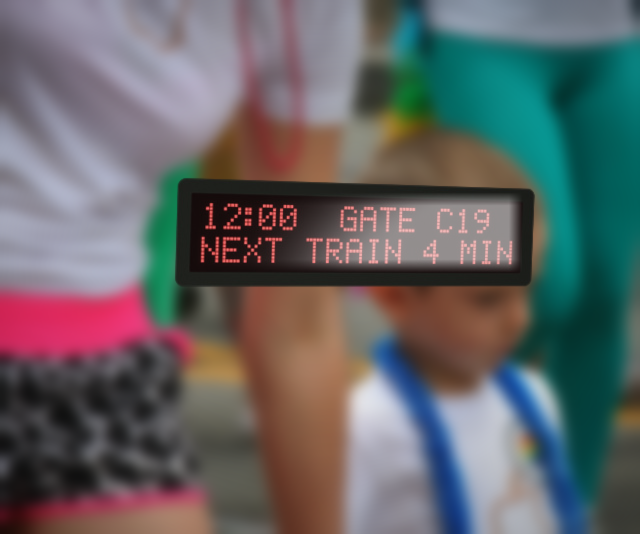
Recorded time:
h=12 m=0
